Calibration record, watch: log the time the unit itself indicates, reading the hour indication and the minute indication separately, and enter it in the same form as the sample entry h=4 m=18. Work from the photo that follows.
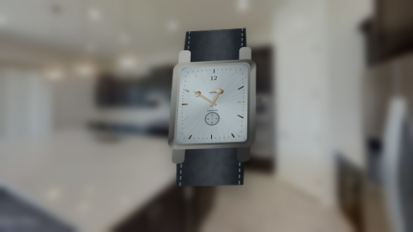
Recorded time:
h=12 m=51
